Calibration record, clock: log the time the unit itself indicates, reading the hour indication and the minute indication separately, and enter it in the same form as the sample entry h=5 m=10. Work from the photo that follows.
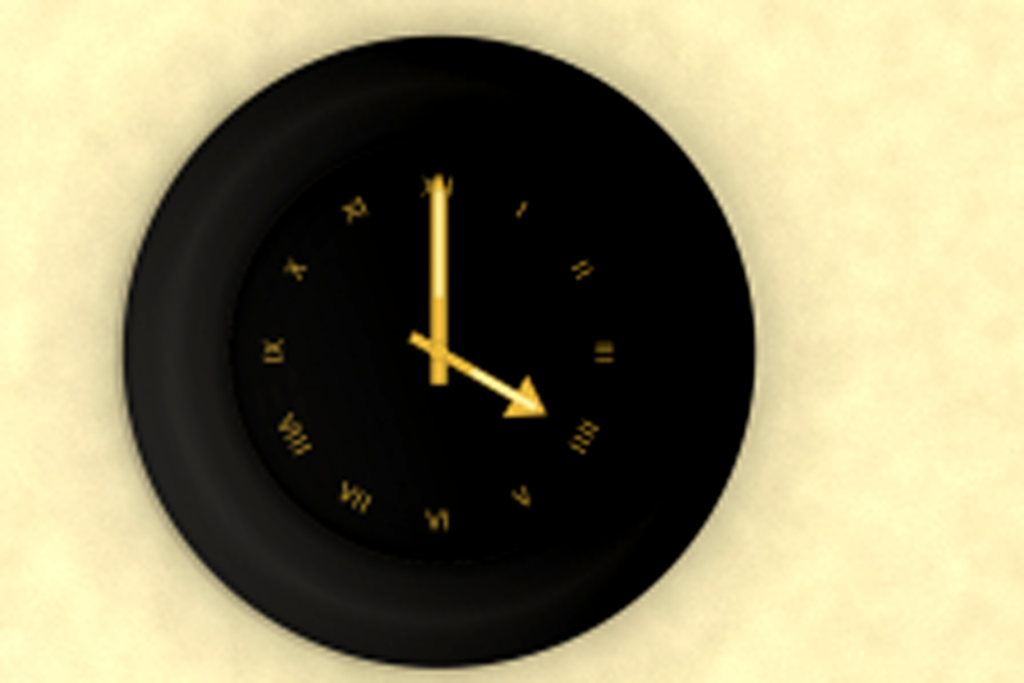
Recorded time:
h=4 m=0
